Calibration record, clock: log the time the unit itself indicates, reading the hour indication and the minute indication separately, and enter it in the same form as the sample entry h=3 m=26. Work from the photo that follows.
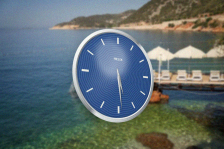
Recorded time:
h=5 m=29
